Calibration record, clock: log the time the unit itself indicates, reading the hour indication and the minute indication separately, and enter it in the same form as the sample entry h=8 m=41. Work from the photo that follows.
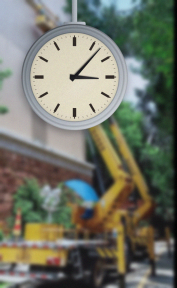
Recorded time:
h=3 m=7
